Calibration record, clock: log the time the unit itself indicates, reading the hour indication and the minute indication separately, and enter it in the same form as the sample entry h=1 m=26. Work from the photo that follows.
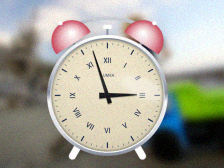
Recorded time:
h=2 m=57
